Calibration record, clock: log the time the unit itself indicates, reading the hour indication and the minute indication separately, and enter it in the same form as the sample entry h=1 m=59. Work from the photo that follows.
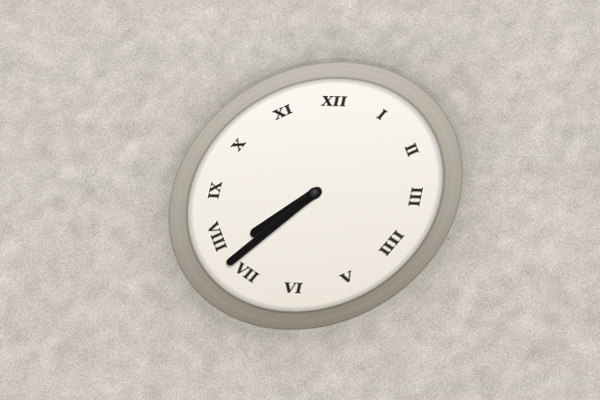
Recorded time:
h=7 m=37
